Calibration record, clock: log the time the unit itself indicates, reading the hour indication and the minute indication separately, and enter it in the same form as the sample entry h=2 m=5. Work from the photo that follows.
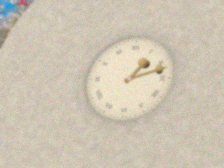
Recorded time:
h=1 m=12
